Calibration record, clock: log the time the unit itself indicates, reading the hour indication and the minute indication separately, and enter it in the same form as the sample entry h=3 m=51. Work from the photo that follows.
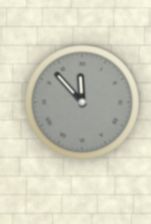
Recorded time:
h=11 m=53
